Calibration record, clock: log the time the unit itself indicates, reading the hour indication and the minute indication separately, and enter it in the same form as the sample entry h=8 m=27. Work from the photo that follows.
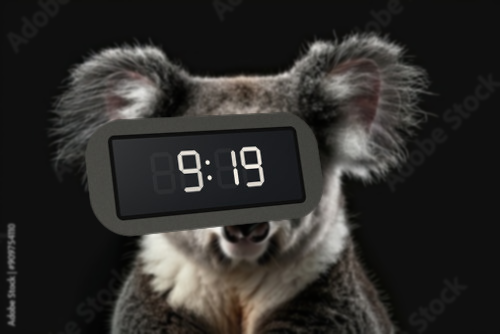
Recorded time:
h=9 m=19
